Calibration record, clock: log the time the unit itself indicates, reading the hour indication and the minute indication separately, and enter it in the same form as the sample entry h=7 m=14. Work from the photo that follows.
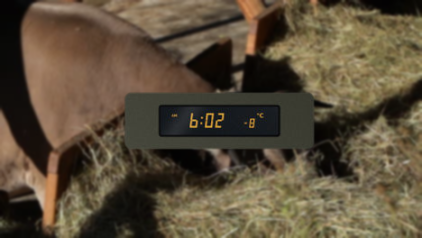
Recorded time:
h=6 m=2
